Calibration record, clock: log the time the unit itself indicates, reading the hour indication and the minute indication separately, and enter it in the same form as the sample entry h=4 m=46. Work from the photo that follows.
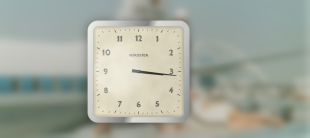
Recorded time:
h=3 m=16
